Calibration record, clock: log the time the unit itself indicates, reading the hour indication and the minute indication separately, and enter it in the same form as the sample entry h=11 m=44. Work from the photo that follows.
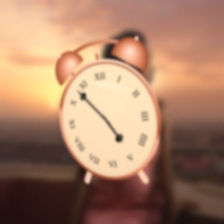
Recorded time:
h=4 m=53
